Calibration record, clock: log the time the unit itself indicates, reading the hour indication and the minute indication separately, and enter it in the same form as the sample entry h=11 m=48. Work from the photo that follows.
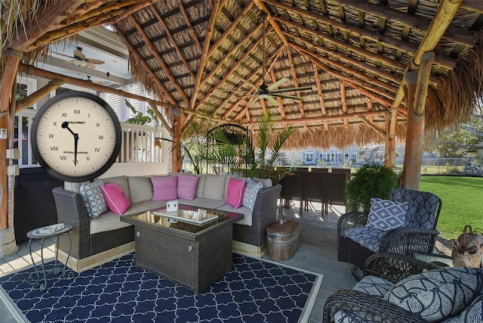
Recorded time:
h=10 m=30
